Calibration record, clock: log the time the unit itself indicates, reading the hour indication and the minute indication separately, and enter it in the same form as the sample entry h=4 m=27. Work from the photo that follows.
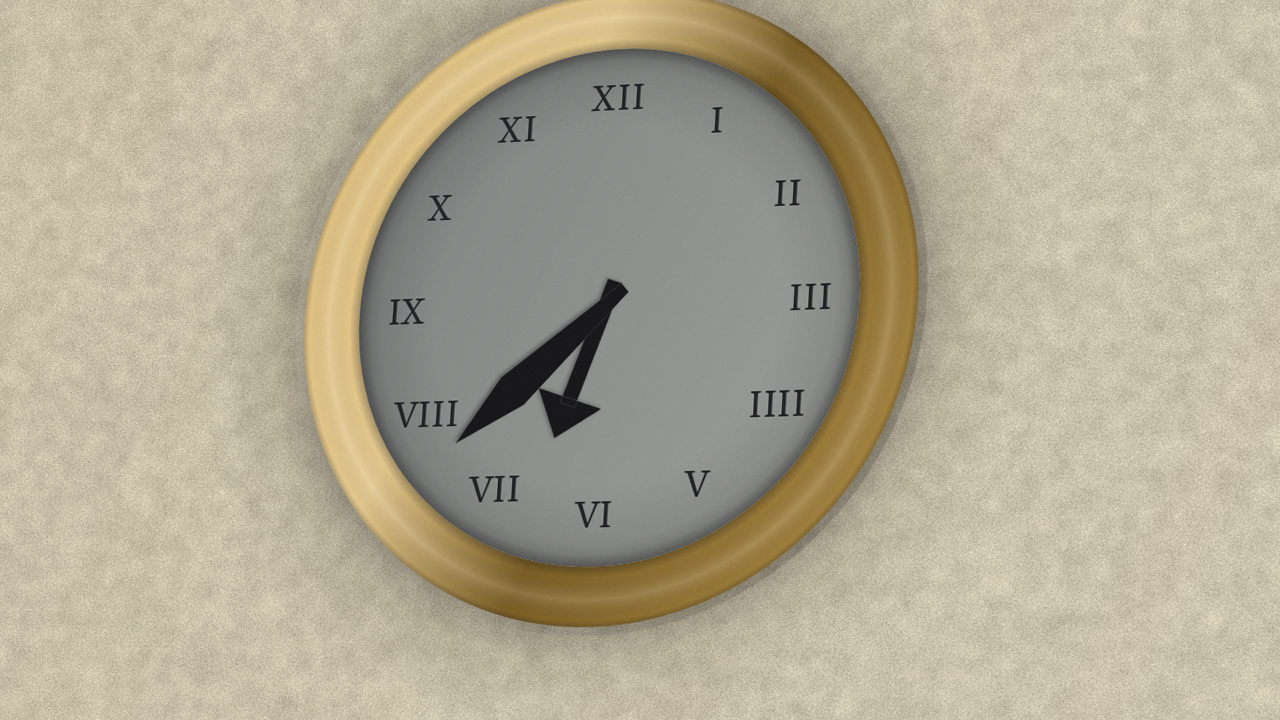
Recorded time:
h=6 m=38
